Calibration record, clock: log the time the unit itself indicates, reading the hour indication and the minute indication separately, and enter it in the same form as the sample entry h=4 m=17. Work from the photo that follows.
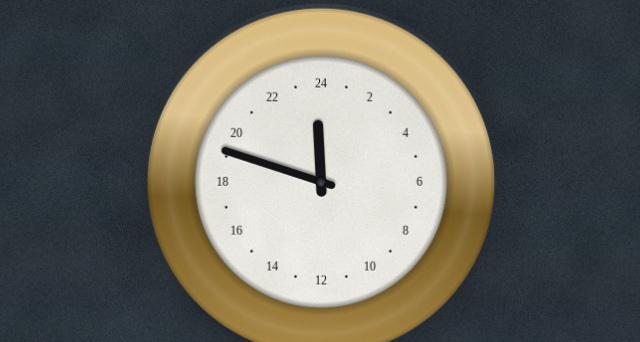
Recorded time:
h=23 m=48
